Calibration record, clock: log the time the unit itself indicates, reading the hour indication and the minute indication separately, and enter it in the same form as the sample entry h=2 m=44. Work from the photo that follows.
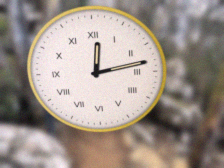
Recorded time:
h=12 m=13
